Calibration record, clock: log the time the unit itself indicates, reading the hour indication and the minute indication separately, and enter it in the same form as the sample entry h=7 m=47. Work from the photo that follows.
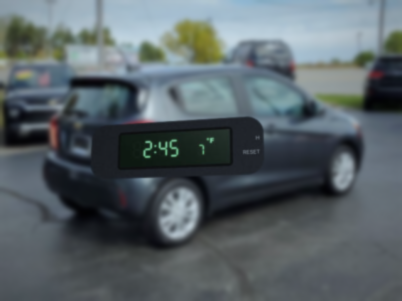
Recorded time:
h=2 m=45
